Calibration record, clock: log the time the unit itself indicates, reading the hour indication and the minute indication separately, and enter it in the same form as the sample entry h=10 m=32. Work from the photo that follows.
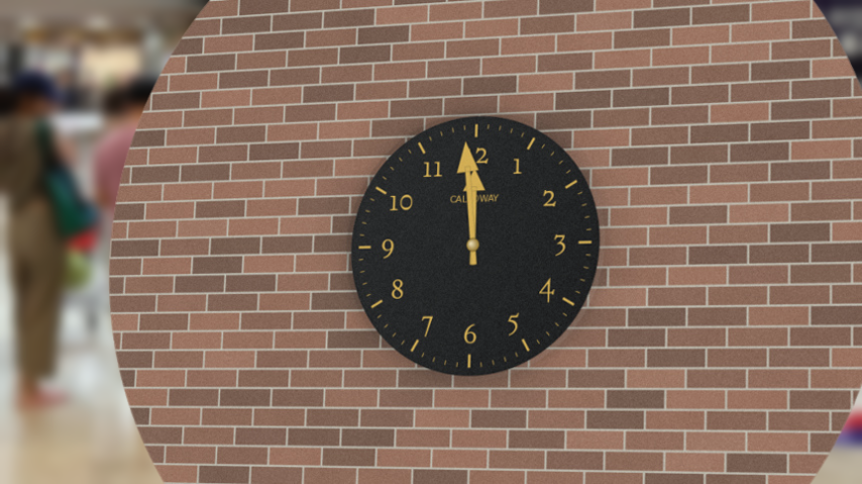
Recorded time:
h=11 m=59
